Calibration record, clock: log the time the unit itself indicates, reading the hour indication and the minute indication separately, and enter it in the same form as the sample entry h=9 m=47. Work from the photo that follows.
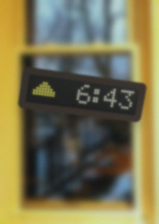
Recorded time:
h=6 m=43
